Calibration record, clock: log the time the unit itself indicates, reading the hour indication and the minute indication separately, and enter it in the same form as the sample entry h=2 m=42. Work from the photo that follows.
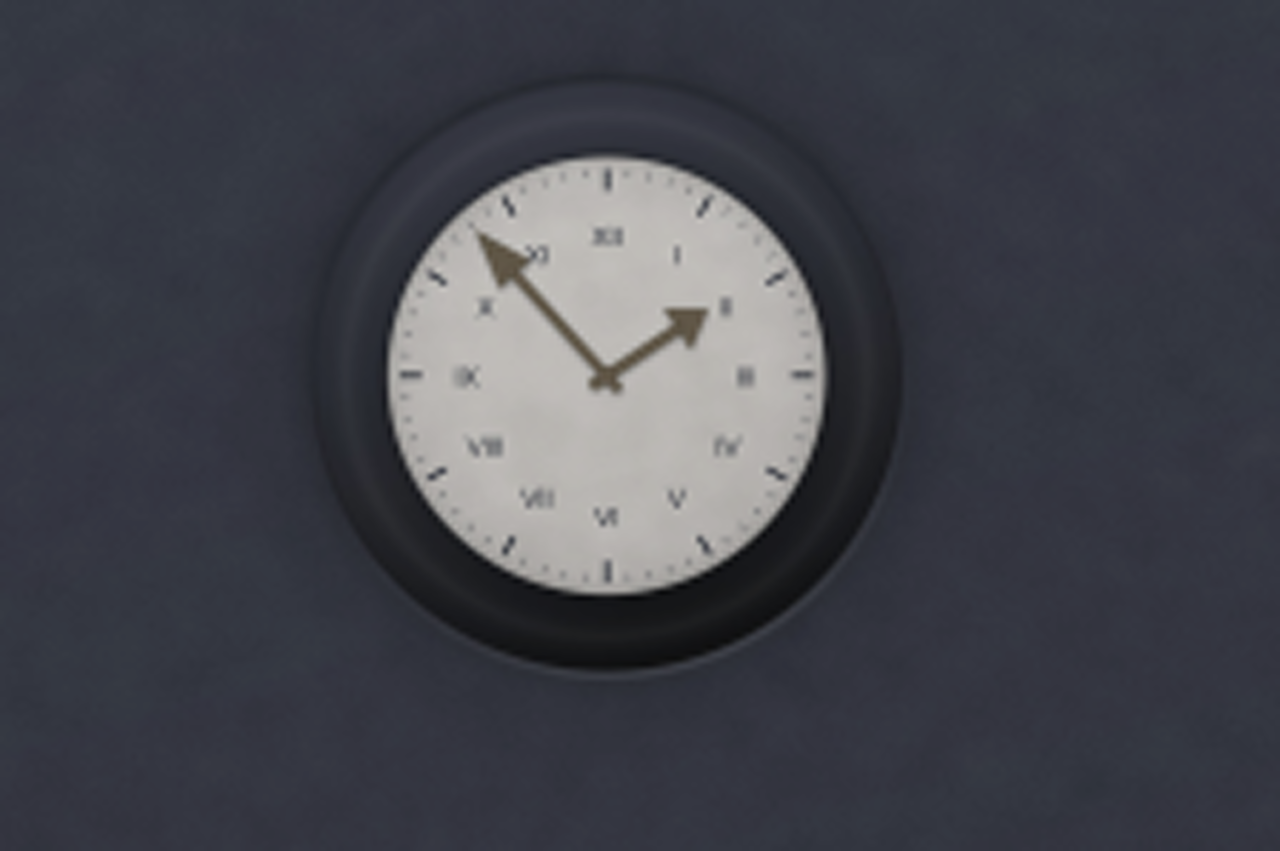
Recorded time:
h=1 m=53
